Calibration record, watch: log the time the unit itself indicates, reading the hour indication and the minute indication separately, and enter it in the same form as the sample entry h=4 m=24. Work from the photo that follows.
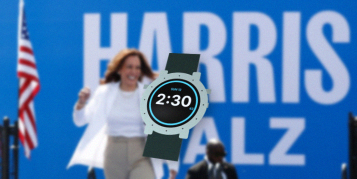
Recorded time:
h=2 m=30
